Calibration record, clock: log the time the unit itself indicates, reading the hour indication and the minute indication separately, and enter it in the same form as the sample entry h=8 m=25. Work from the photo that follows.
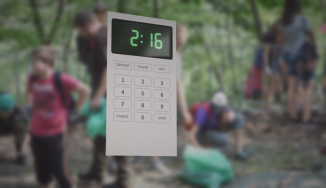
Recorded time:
h=2 m=16
